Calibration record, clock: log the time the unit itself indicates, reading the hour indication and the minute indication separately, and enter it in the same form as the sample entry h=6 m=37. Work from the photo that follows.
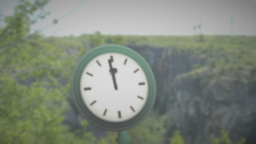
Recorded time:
h=11 m=59
